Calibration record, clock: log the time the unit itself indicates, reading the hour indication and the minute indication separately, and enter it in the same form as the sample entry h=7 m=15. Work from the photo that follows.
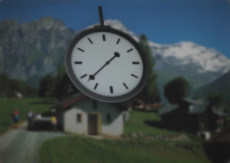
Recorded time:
h=1 m=38
